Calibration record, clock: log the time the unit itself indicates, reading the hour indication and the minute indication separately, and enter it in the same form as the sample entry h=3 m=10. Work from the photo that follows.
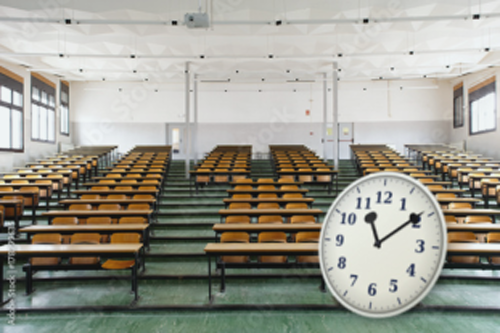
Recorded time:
h=11 m=9
